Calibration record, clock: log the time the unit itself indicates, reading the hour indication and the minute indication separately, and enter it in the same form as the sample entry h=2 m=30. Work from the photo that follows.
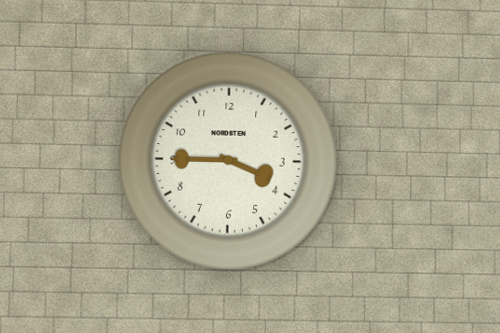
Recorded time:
h=3 m=45
